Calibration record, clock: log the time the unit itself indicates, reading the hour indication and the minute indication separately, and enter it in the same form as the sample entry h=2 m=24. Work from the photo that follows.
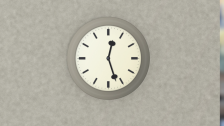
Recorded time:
h=12 m=27
